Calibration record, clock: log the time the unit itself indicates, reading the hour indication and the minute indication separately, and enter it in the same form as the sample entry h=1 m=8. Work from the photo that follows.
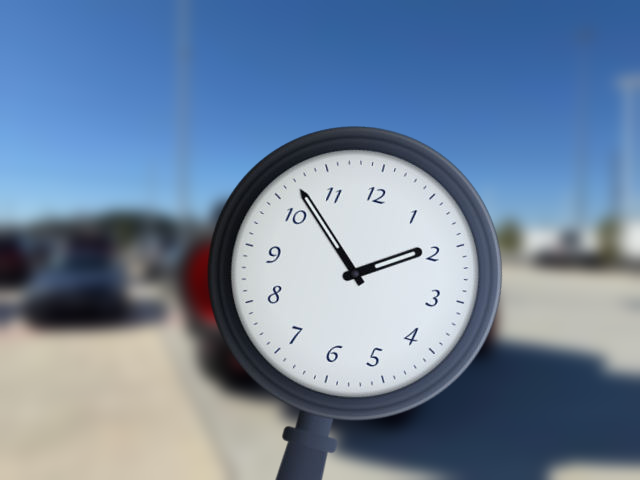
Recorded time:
h=1 m=52
